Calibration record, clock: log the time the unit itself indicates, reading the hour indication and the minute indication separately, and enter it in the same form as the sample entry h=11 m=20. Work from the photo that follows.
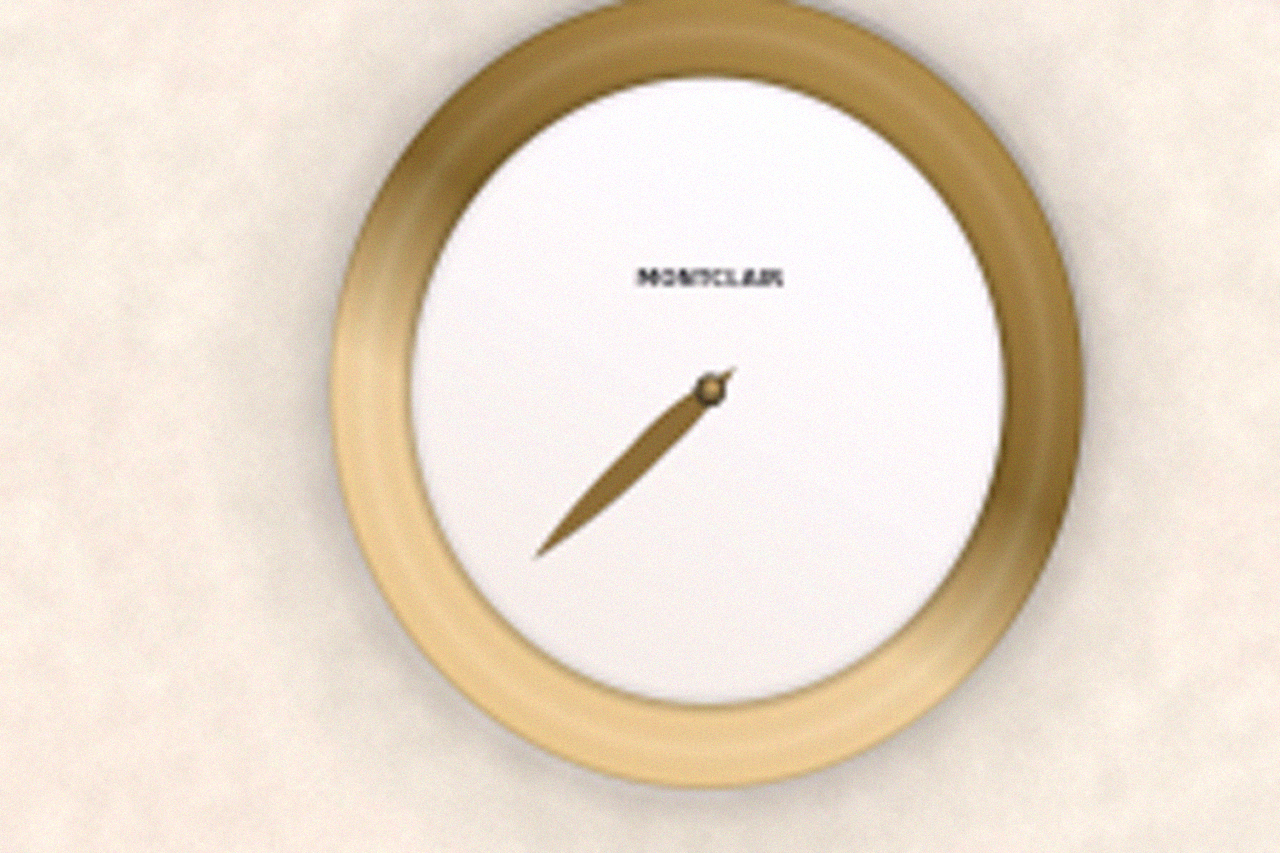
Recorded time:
h=7 m=38
